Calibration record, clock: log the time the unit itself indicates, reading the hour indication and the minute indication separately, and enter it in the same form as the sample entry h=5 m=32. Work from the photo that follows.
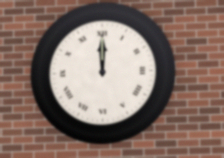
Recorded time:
h=12 m=0
